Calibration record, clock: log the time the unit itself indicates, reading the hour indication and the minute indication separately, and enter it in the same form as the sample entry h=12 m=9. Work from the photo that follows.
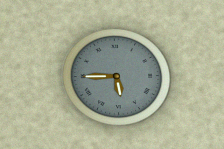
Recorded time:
h=5 m=45
